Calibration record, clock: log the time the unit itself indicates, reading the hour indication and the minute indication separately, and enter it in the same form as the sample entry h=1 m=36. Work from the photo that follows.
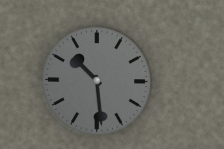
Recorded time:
h=10 m=29
